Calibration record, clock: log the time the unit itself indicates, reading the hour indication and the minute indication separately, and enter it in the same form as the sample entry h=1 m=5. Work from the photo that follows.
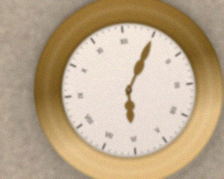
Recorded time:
h=6 m=5
